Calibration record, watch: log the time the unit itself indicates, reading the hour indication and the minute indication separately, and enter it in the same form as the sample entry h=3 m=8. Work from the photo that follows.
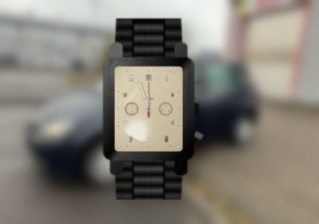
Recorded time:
h=11 m=57
